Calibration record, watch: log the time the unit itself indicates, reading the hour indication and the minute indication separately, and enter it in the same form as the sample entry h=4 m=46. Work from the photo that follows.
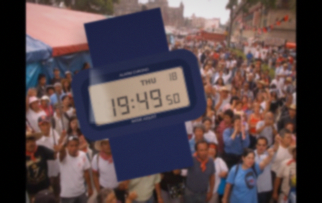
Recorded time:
h=19 m=49
